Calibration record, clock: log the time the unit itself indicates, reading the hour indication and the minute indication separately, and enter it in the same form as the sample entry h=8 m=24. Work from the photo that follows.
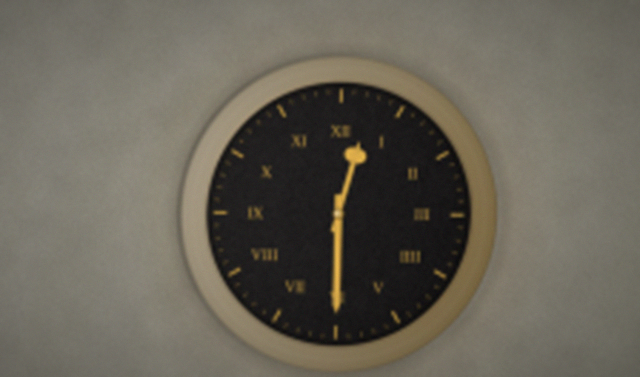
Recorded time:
h=12 m=30
